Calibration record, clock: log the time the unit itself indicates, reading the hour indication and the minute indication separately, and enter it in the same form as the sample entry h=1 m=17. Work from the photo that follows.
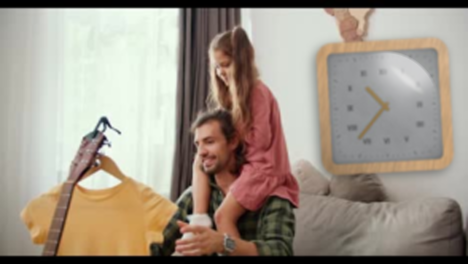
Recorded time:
h=10 m=37
